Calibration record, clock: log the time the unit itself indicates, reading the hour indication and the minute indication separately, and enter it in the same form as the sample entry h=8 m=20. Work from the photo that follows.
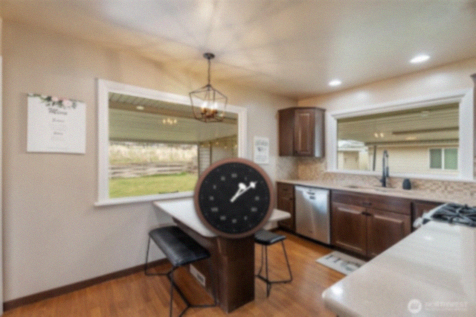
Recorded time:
h=1 m=9
